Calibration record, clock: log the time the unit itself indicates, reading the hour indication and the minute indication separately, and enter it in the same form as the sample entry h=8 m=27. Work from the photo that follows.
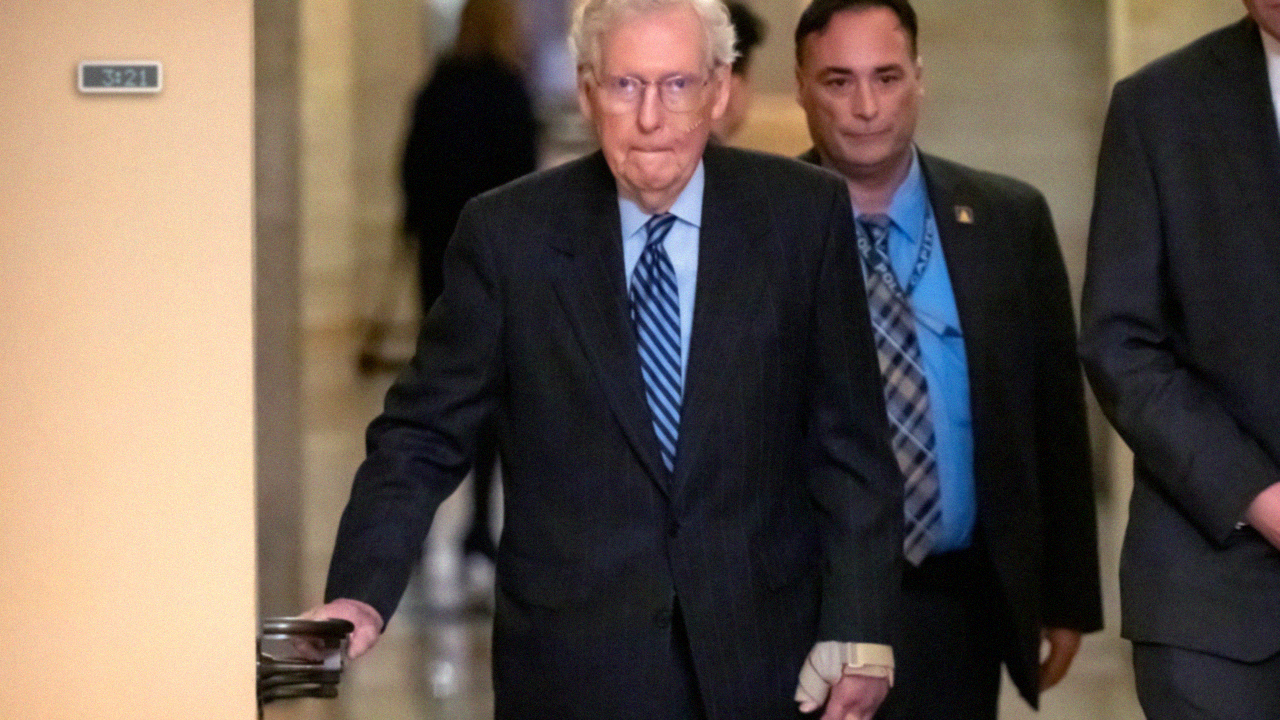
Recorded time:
h=3 m=21
